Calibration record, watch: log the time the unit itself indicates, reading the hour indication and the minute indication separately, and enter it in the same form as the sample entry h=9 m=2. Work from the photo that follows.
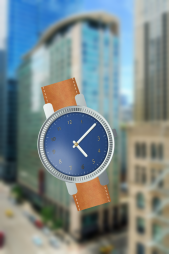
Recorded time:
h=5 m=10
